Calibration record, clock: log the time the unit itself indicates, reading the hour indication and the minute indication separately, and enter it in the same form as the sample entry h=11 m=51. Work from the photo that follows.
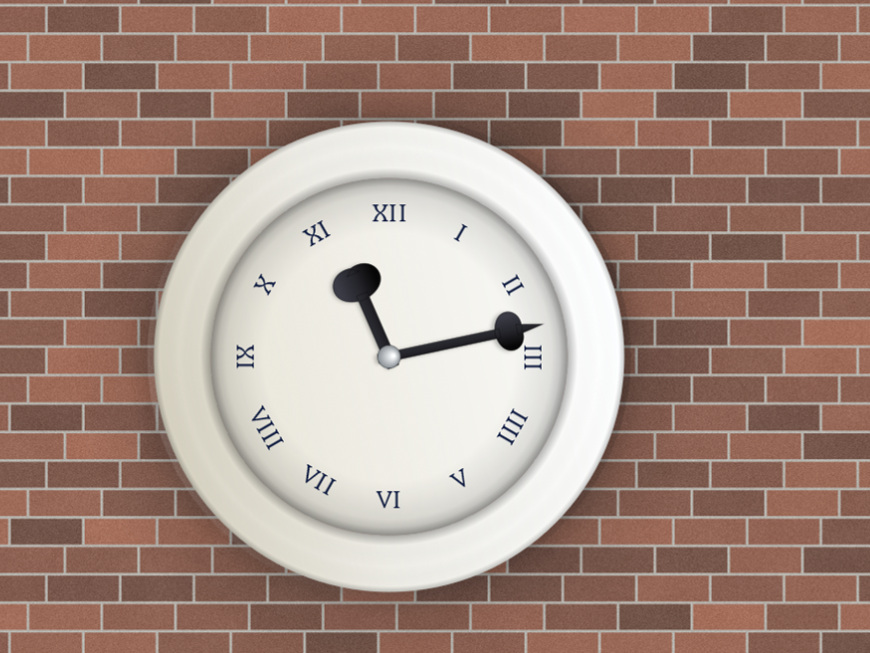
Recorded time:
h=11 m=13
